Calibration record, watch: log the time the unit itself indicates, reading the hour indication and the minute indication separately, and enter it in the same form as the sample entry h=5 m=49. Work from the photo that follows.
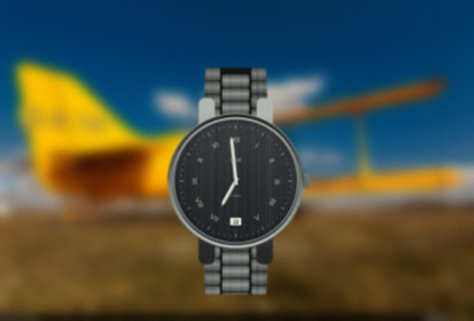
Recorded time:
h=6 m=59
